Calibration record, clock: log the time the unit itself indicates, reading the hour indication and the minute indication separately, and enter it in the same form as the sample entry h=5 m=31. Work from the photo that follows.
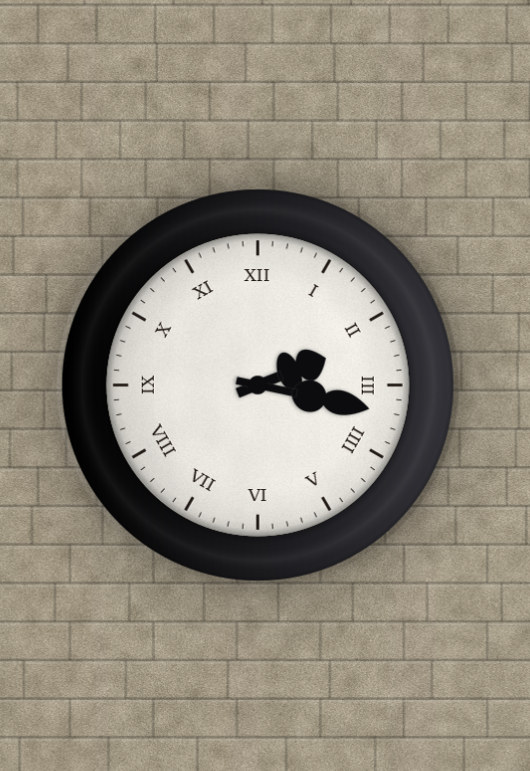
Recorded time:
h=2 m=17
